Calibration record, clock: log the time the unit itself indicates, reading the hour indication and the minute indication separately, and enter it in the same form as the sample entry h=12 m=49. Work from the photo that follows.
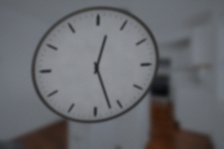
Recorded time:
h=12 m=27
